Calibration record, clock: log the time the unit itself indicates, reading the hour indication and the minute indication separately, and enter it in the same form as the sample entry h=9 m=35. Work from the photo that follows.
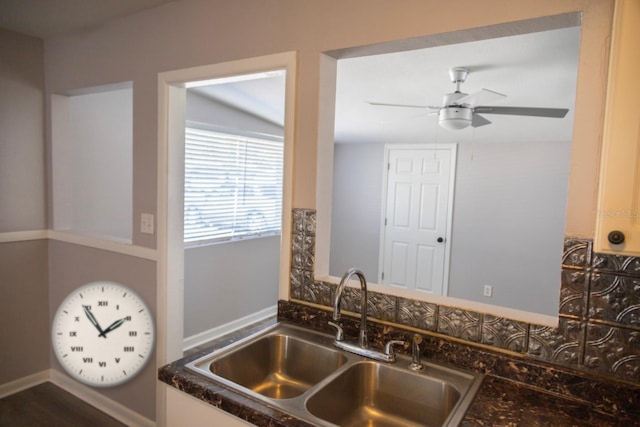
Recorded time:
h=1 m=54
